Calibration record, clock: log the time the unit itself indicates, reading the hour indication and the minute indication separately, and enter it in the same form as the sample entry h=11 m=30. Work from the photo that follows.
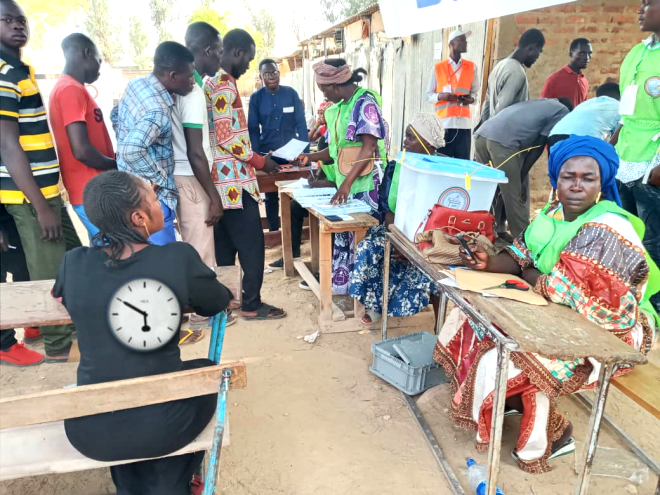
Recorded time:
h=5 m=50
